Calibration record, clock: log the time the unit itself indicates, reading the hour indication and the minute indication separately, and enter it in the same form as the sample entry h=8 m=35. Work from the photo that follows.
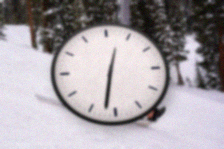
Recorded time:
h=12 m=32
